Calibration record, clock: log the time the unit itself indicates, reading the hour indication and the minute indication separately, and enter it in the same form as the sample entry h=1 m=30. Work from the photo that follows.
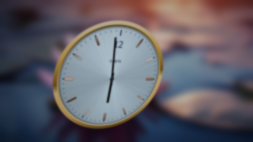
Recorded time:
h=5 m=59
